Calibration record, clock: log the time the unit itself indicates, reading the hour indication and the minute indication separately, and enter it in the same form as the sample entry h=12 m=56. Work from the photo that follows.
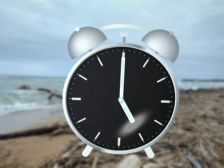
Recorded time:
h=5 m=0
